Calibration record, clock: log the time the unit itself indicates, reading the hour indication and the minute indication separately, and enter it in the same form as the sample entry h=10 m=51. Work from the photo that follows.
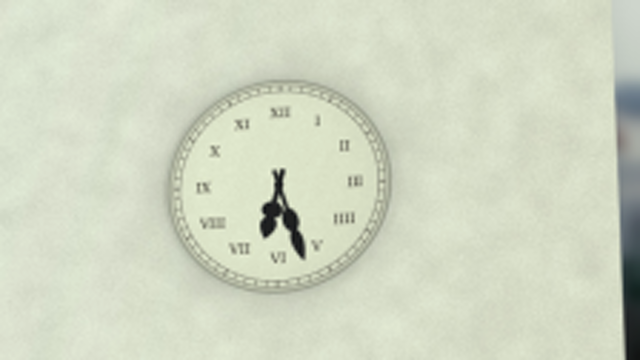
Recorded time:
h=6 m=27
